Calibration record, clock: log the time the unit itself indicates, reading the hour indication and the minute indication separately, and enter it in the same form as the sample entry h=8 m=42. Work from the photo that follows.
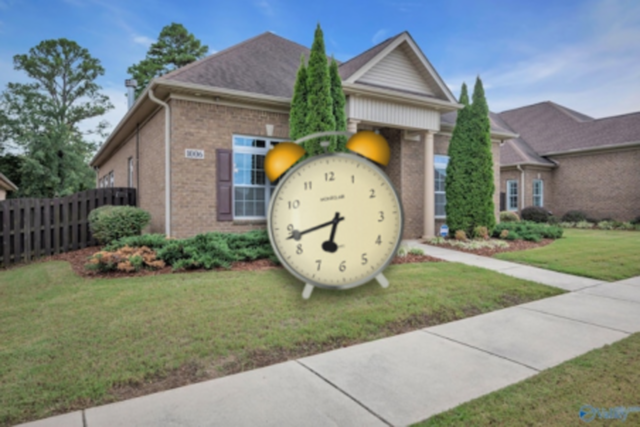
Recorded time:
h=6 m=43
